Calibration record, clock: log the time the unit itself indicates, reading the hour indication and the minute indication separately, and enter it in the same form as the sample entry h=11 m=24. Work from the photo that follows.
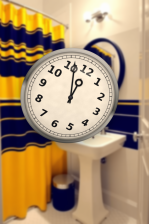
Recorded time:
h=11 m=56
